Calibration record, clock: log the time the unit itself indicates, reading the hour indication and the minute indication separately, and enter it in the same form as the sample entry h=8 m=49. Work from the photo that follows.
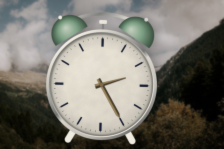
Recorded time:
h=2 m=25
